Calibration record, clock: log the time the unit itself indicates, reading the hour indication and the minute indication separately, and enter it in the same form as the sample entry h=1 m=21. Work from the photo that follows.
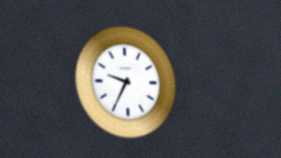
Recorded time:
h=9 m=35
